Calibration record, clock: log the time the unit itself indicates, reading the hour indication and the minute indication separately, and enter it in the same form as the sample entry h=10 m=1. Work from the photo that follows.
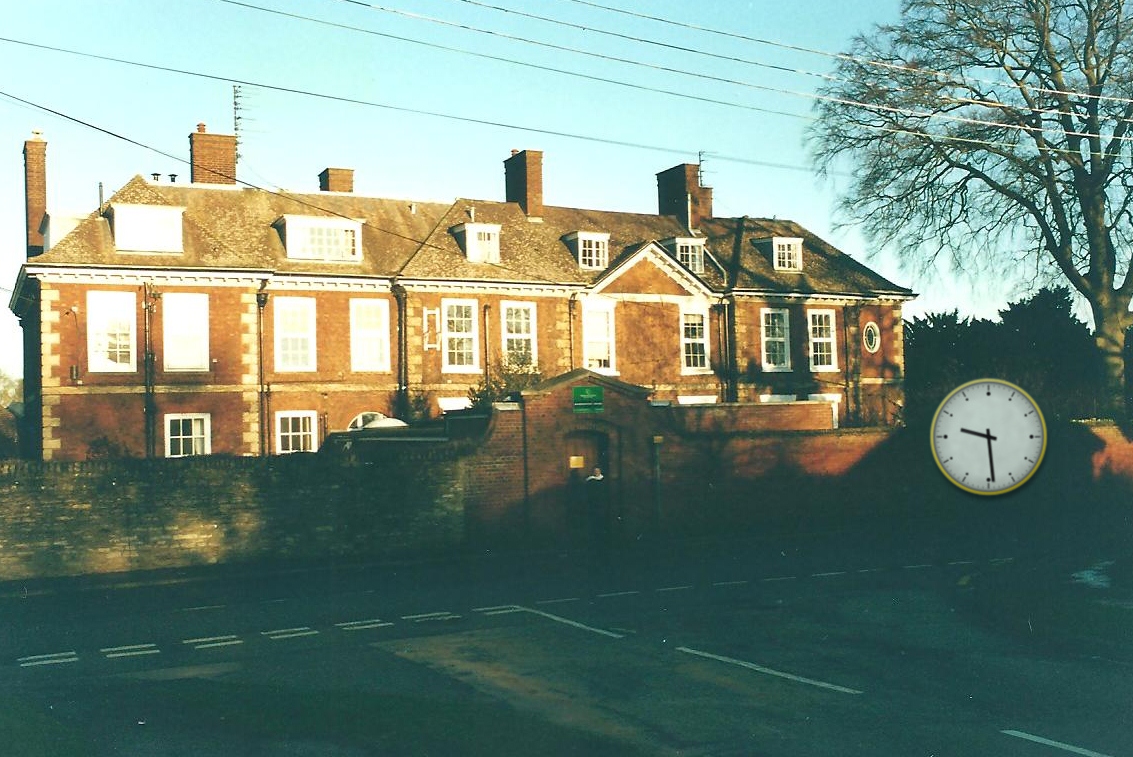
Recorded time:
h=9 m=29
